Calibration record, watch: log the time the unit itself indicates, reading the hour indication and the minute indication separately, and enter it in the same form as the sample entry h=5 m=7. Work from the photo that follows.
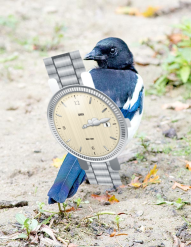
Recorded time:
h=2 m=13
